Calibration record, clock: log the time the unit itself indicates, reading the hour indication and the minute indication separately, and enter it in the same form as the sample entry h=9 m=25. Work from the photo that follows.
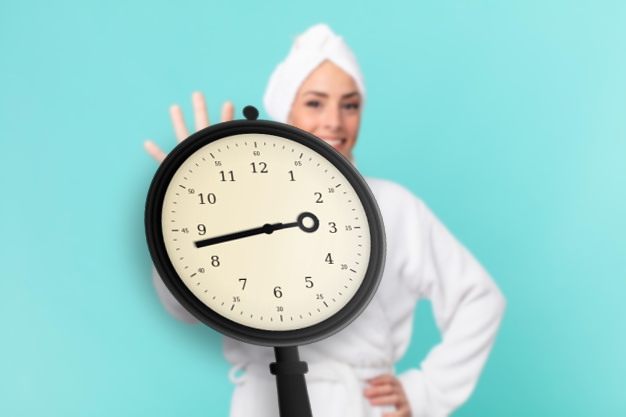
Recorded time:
h=2 m=43
